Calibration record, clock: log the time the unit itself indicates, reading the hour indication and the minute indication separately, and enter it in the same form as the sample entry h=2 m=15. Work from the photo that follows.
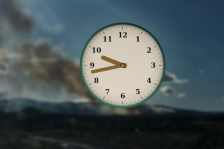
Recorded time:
h=9 m=43
